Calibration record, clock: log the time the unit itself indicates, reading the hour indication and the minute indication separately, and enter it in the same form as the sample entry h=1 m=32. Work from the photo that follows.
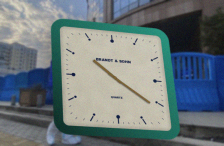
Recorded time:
h=10 m=21
